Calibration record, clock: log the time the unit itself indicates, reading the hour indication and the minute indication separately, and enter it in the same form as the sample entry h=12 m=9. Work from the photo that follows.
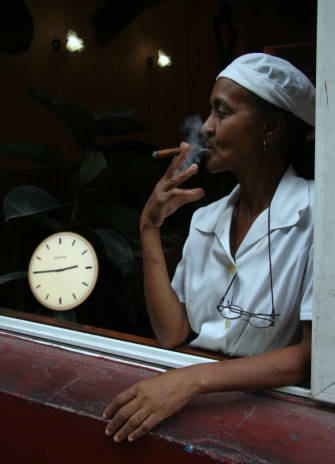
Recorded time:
h=2 m=45
